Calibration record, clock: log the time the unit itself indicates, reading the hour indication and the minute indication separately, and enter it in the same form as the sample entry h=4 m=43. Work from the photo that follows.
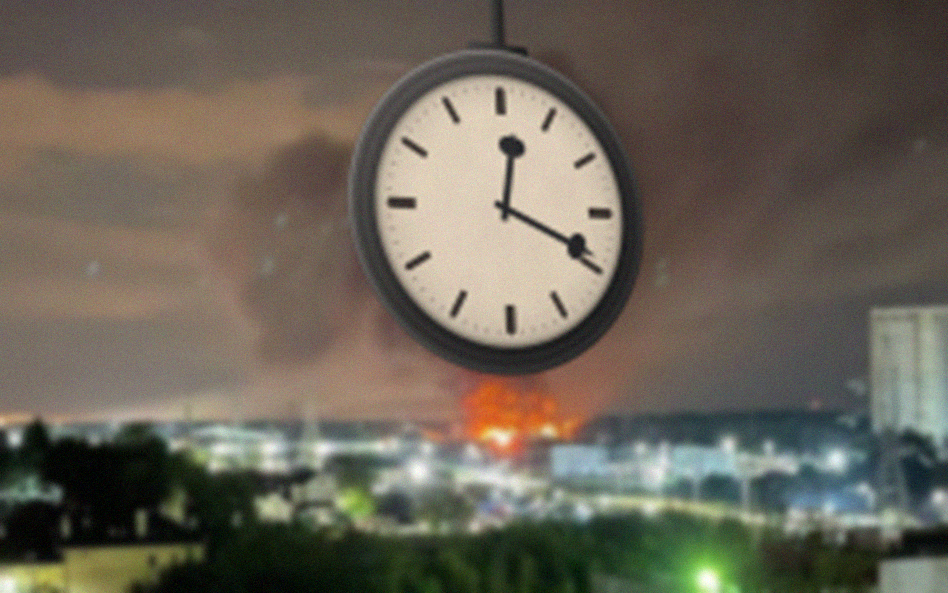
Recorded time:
h=12 m=19
